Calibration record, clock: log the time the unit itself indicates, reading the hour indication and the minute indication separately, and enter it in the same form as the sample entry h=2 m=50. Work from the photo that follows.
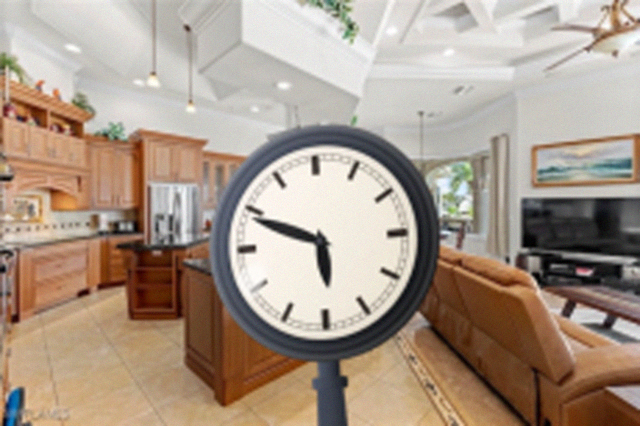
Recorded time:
h=5 m=49
